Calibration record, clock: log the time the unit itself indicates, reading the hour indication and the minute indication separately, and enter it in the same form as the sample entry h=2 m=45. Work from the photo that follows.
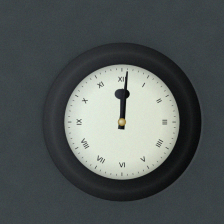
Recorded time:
h=12 m=1
